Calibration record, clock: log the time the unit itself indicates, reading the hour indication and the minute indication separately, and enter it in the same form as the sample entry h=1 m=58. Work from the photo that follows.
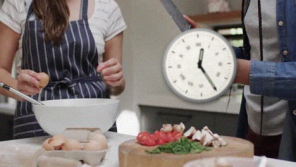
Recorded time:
h=12 m=25
